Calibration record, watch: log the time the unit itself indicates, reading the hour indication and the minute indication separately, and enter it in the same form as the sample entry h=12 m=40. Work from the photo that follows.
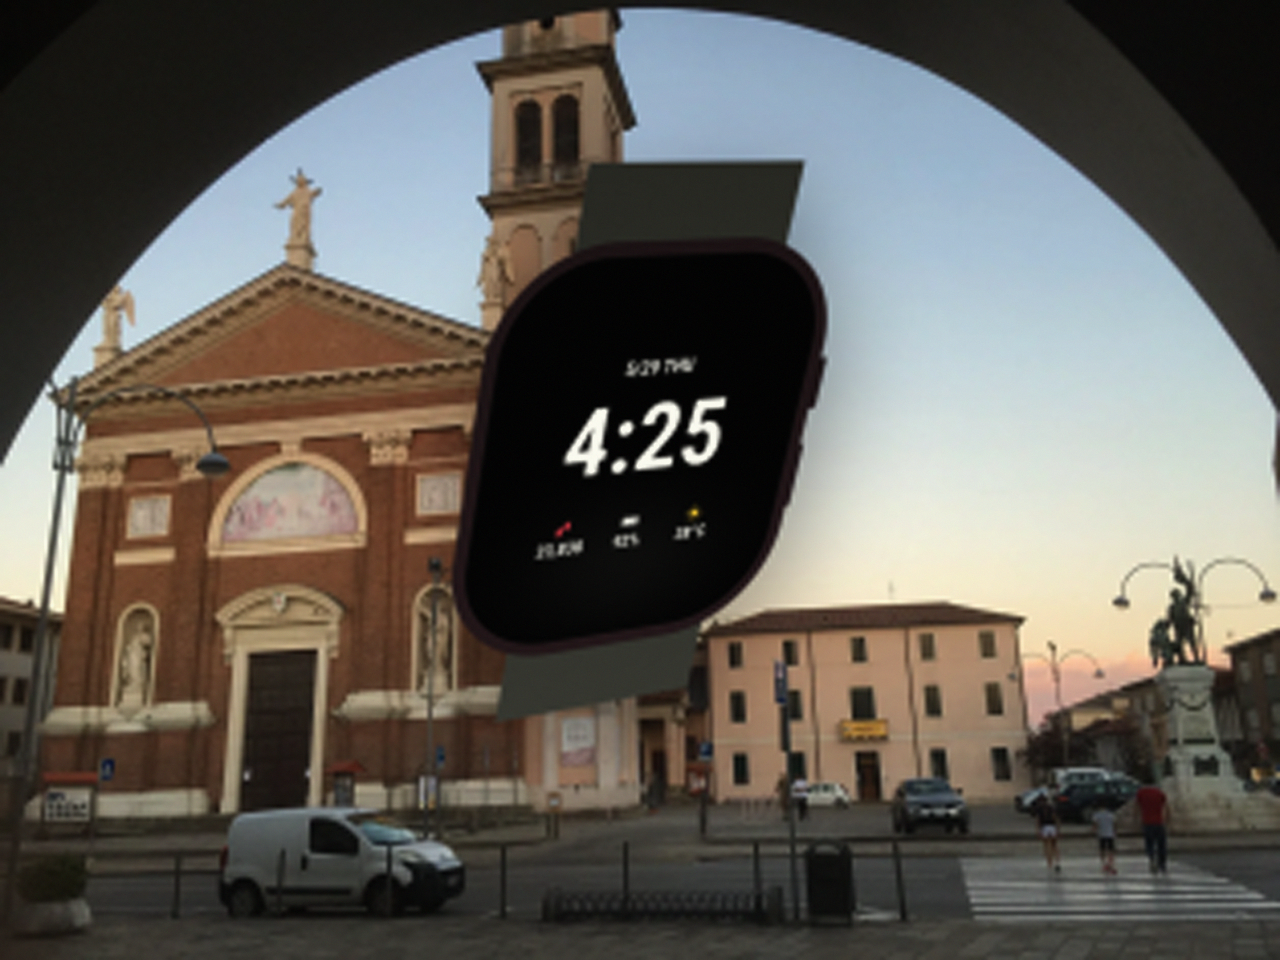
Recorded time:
h=4 m=25
